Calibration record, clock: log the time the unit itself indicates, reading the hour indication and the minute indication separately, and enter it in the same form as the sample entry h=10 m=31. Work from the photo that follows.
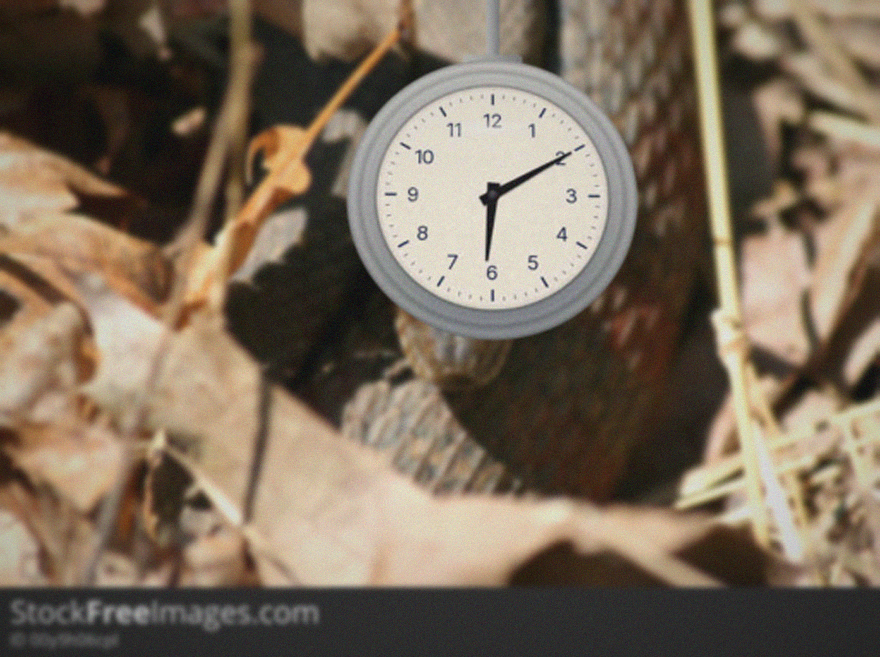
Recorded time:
h=6 m=10
